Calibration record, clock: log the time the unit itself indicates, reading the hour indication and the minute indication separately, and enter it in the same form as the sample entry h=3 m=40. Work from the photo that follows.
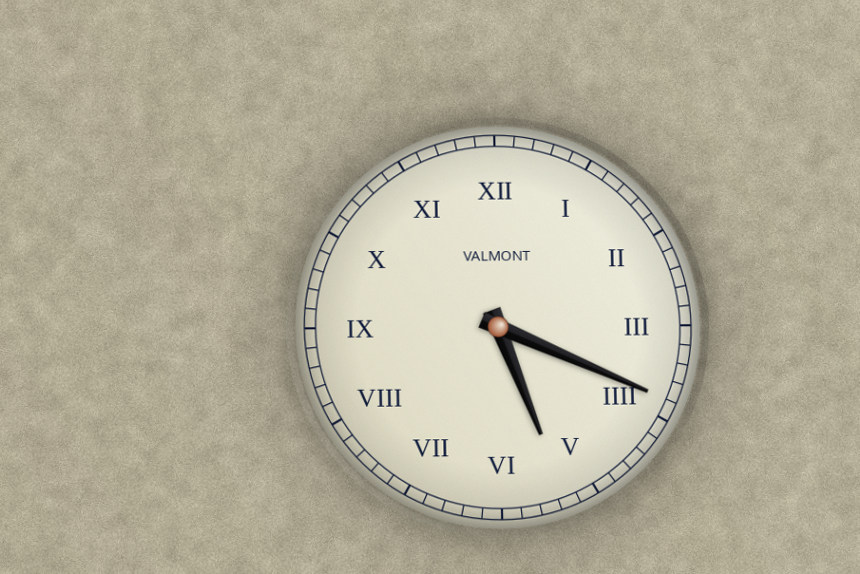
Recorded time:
h=5 m=19
